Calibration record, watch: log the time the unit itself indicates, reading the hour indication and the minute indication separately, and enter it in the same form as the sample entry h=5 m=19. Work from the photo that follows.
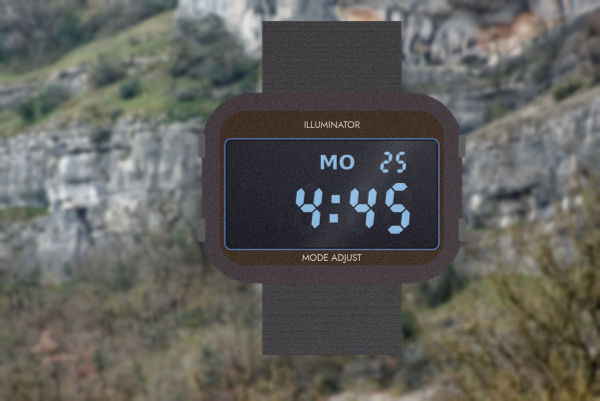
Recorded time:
h=4 m=45
